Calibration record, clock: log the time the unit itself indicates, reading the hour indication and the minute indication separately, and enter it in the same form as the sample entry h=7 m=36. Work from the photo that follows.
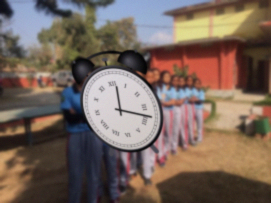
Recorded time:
h=12 m=18
